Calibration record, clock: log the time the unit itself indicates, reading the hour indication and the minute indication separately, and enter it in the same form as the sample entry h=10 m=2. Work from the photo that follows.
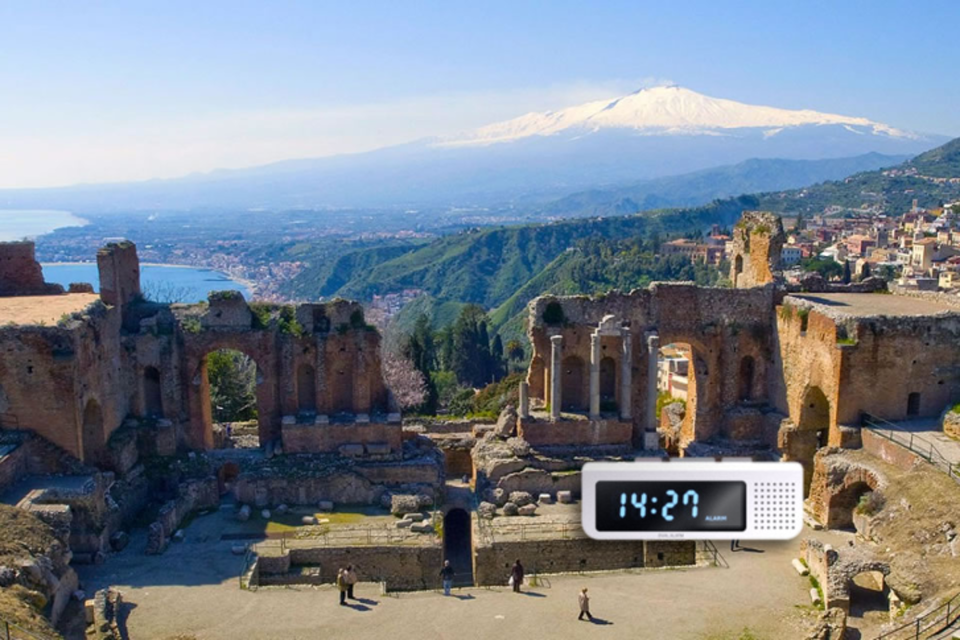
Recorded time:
h=14 m=27
